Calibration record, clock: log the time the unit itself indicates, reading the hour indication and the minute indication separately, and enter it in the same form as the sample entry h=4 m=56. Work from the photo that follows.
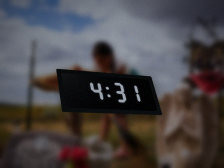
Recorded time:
h=4 m=31
